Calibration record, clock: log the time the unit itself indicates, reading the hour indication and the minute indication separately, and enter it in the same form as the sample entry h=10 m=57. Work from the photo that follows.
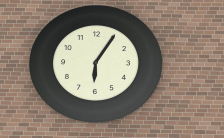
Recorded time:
h=6 m=5
